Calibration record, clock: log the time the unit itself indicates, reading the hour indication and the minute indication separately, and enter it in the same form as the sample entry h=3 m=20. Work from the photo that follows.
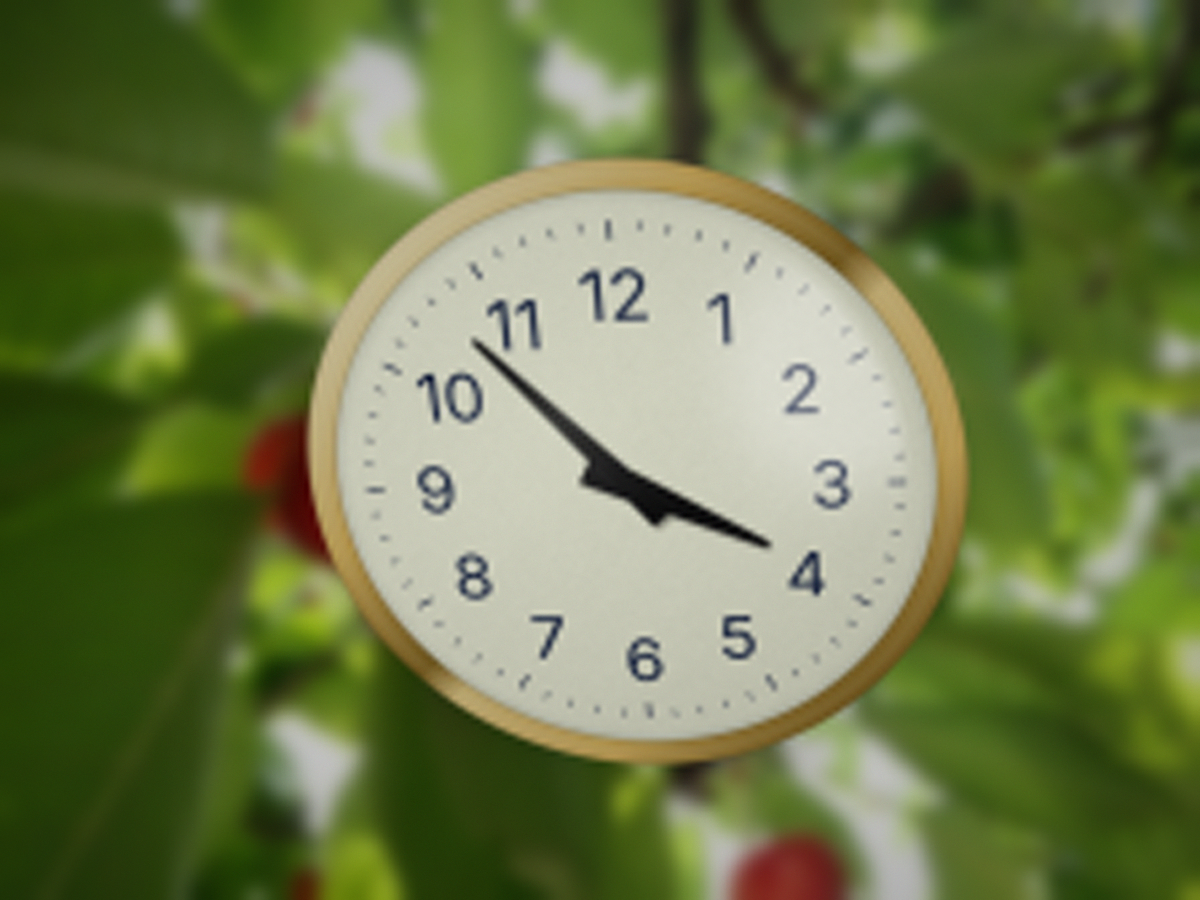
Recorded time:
h=3 m=53
